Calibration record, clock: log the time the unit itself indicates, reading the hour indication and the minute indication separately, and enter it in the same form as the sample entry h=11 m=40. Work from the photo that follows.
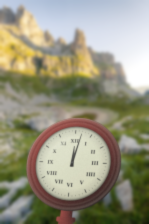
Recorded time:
h=12 m=2
